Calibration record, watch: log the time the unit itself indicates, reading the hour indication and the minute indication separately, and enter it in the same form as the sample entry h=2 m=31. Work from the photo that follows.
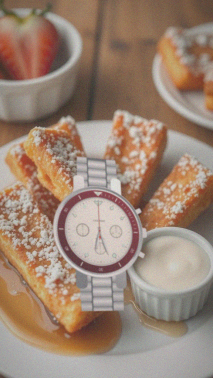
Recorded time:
h=6 m=27
